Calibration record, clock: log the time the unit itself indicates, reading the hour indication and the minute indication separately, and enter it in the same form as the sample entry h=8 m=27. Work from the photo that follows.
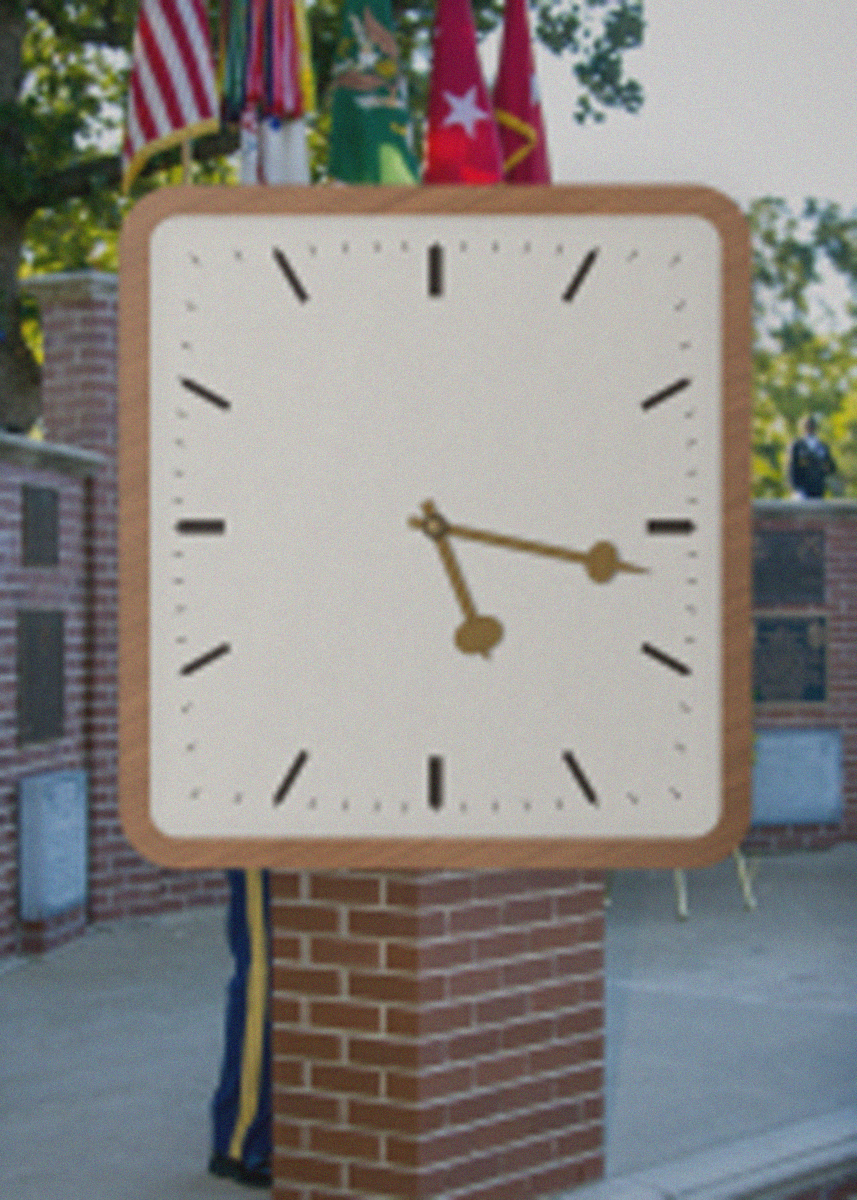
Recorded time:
h=5 m=17
